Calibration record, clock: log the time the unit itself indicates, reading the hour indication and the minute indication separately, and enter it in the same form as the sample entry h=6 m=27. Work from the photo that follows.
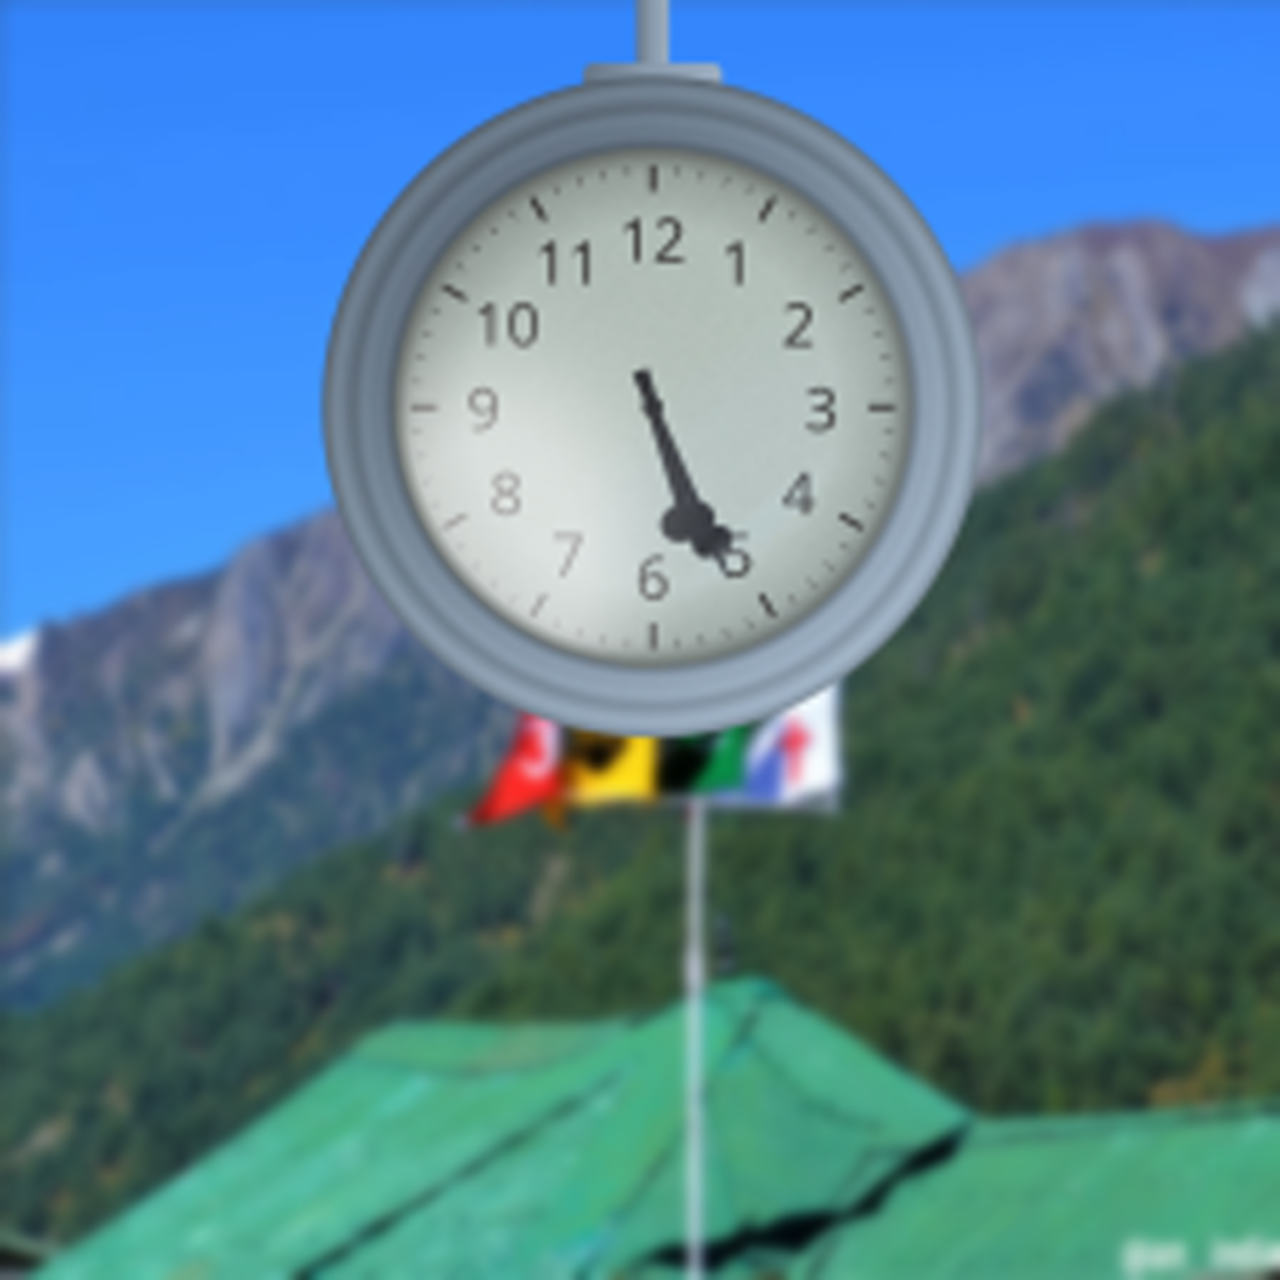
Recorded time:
h=5 m=26
